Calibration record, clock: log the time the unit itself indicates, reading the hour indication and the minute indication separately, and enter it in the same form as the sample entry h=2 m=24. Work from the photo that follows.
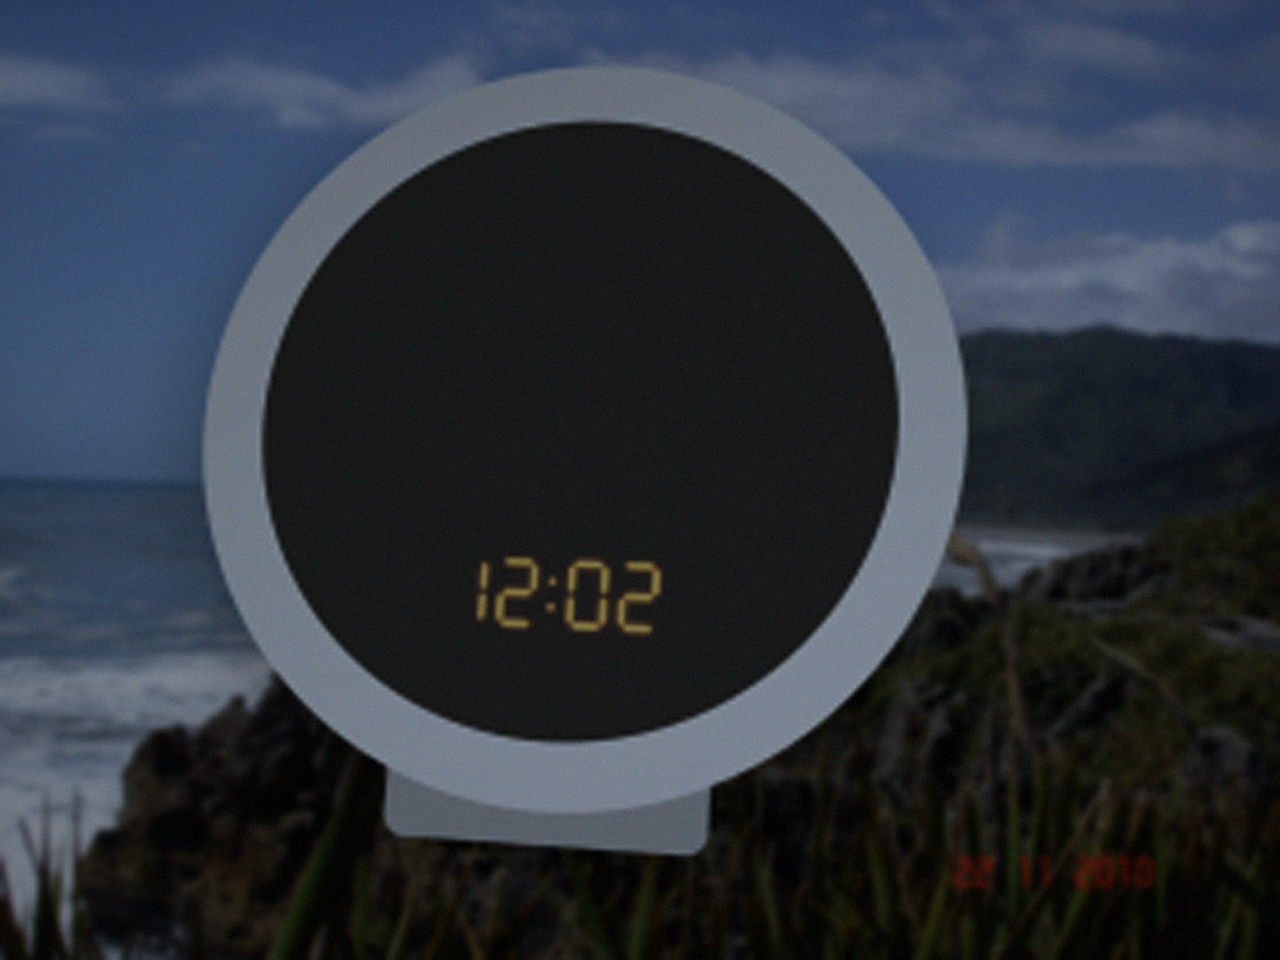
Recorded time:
h=12 m=2
